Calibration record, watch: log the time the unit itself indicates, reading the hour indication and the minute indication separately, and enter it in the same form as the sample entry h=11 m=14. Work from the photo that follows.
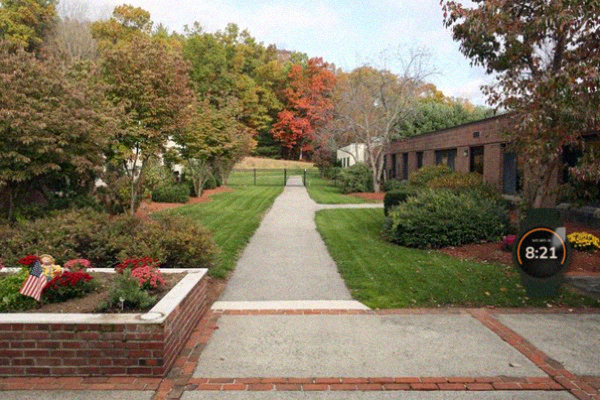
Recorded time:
h=8 m=21
